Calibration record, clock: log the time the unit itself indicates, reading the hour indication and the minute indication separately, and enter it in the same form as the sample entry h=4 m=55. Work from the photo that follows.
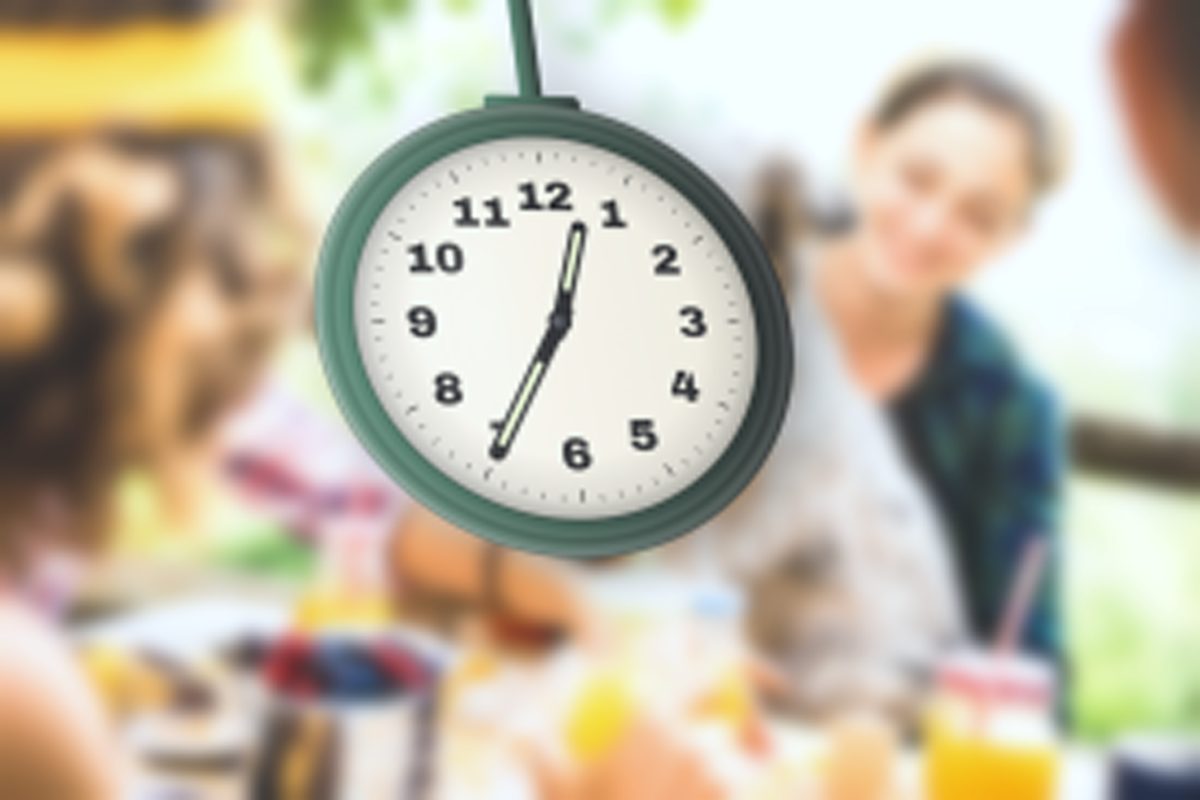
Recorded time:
h=12 m=35
